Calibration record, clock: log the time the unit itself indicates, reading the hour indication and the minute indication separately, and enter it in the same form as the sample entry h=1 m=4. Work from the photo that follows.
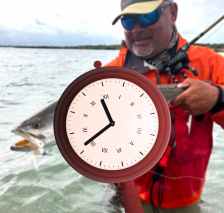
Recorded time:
h=11 m=41
